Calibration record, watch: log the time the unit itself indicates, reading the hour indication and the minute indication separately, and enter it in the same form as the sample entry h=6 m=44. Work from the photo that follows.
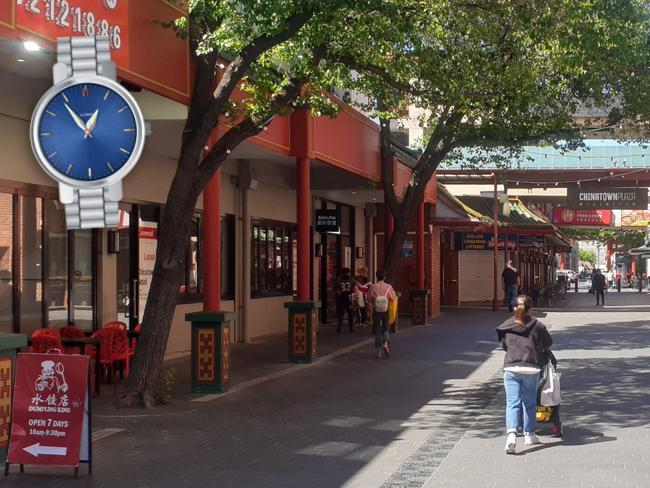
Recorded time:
h=12 m=54
